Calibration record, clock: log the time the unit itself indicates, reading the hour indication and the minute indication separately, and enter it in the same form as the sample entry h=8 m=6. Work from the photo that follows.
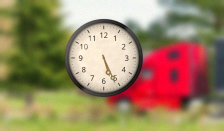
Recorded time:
h=5 m=26
